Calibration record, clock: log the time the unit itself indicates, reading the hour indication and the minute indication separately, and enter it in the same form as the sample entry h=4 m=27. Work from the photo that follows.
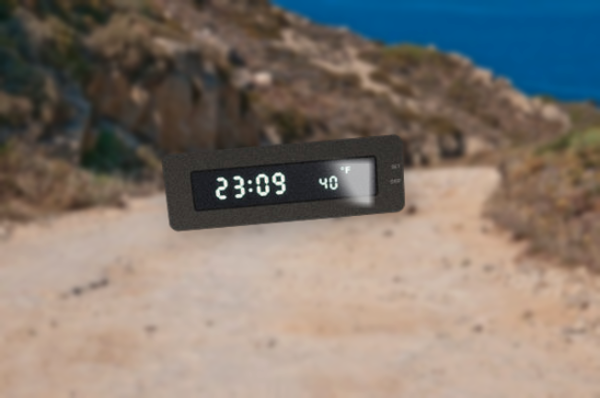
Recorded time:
h=23 m=9
